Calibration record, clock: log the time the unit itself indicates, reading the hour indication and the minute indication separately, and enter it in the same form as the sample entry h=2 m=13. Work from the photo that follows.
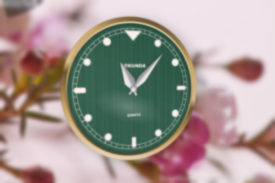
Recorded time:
h=11 m=7
